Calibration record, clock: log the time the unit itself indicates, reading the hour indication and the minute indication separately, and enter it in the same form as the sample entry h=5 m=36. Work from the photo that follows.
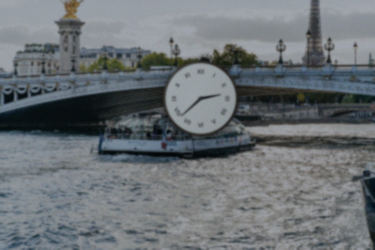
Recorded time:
h=2 m=38
